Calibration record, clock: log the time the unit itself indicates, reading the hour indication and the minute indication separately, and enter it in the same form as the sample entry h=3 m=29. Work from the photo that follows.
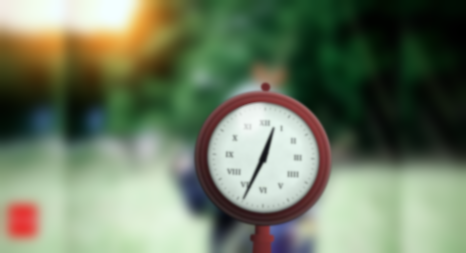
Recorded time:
h=12 m=34
